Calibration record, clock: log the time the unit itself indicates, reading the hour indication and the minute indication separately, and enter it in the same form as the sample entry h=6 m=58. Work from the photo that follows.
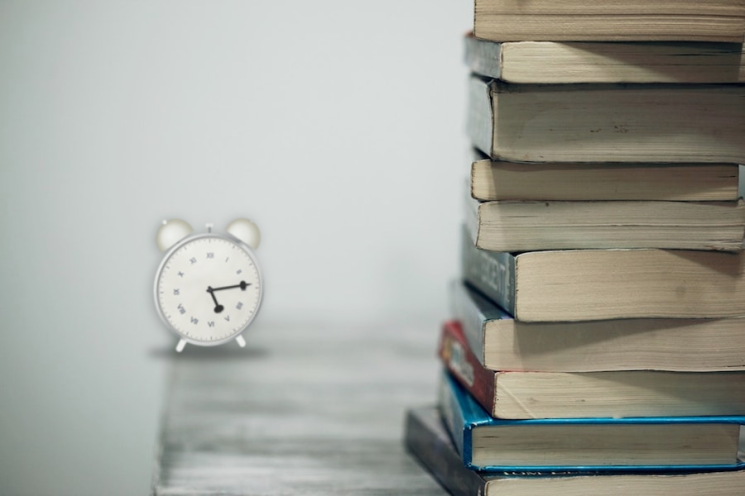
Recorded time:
h=5 m=14
